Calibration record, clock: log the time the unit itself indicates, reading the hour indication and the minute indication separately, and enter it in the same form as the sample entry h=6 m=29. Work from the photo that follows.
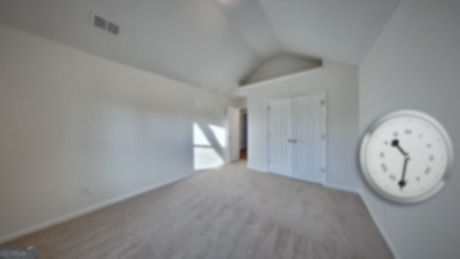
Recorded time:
h=10 m=31
